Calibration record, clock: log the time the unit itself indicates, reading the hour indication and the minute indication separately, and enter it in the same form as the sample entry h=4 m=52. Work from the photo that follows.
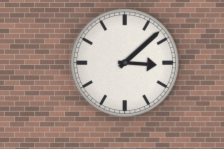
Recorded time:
h=3 m=8
